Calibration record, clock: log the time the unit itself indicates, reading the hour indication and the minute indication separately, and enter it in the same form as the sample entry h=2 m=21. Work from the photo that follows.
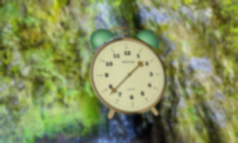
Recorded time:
h=1 m=38
